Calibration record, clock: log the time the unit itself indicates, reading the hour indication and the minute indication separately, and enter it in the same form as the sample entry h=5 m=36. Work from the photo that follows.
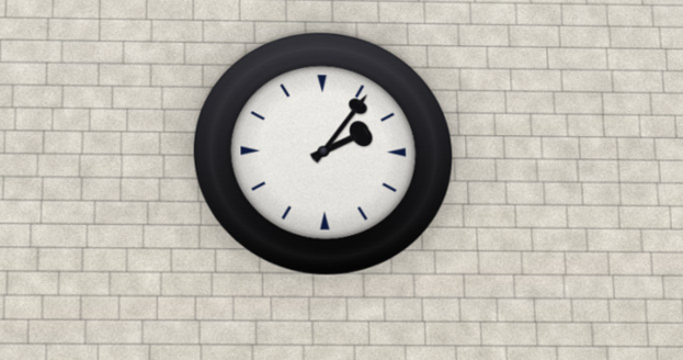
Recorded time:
h=2 m=6
